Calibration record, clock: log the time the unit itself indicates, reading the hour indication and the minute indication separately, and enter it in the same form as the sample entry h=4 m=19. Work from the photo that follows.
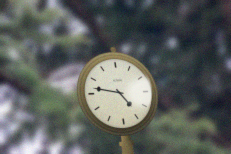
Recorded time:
h=4 m=47
